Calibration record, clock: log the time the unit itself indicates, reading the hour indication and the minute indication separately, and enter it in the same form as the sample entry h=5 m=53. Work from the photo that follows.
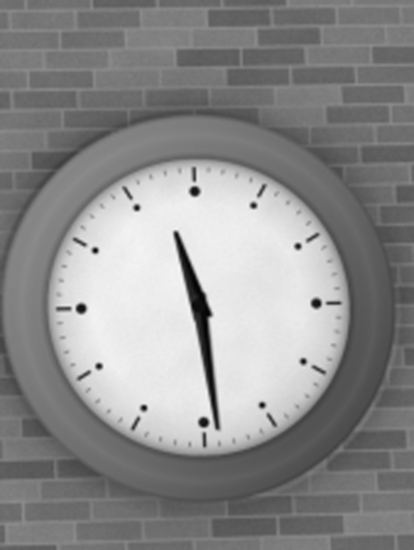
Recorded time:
h=11 m=29
